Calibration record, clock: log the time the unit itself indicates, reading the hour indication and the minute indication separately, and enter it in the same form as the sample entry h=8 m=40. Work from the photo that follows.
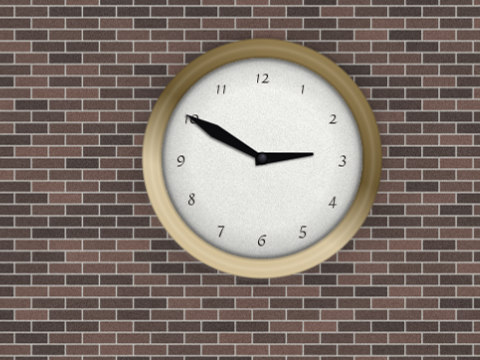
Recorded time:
h=2 m=50
